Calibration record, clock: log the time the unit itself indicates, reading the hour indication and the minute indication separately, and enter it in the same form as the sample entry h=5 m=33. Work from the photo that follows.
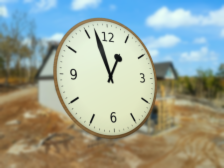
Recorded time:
h=12 m=57
